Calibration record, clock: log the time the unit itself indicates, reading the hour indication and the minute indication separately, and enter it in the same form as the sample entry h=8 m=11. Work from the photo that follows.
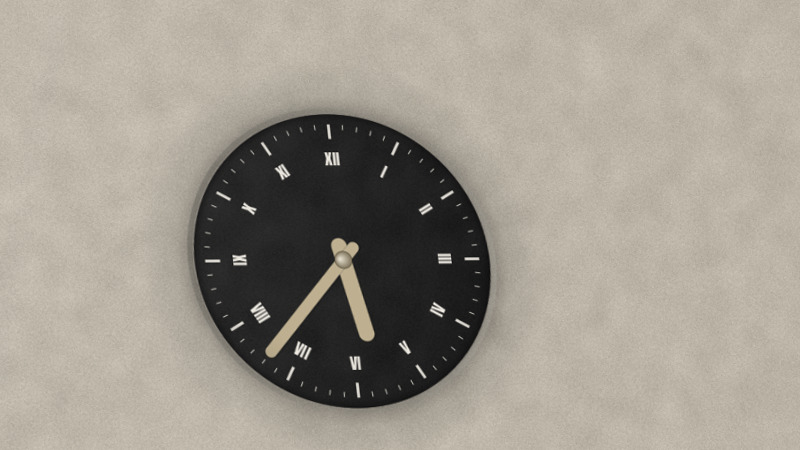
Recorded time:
h=5 m=37
